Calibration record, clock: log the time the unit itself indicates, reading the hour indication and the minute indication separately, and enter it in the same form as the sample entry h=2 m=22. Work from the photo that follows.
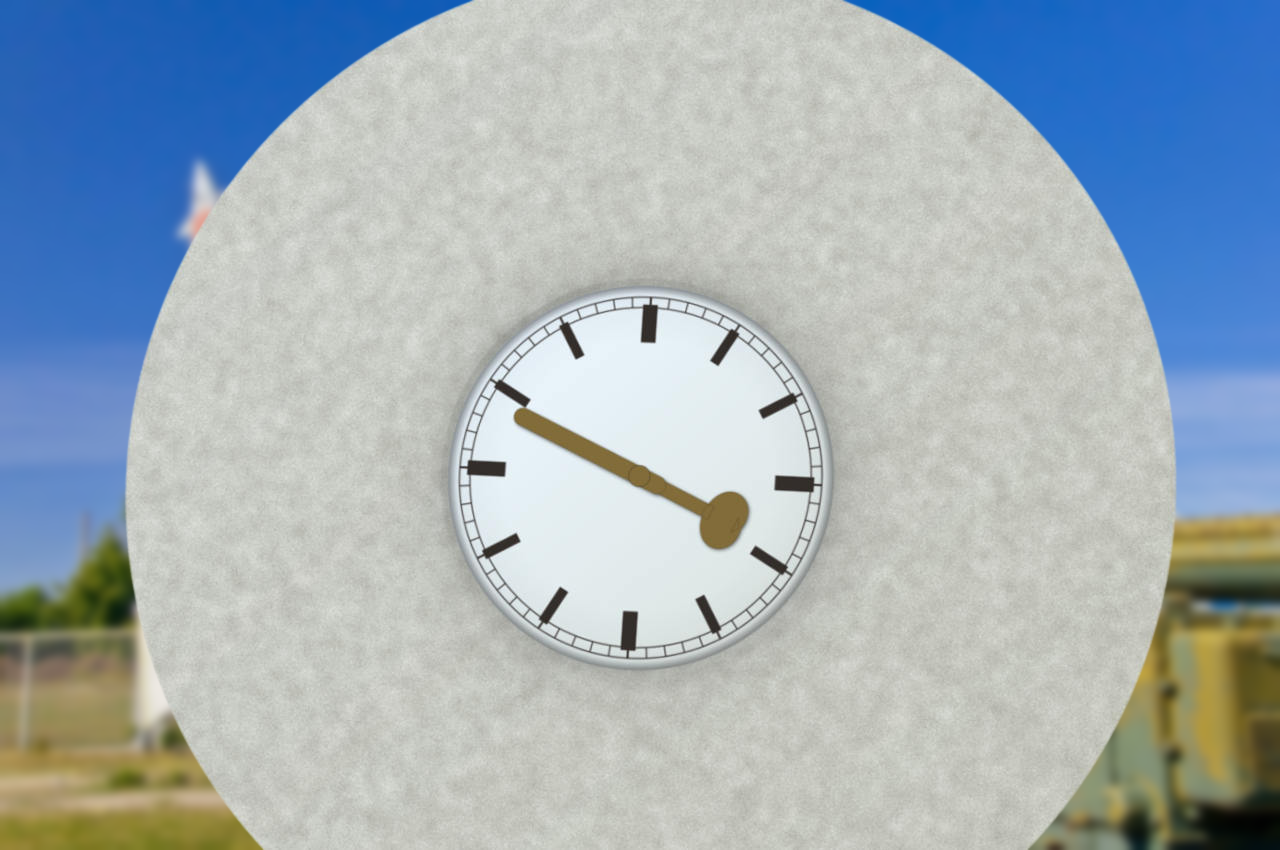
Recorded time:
h=3 m=49
